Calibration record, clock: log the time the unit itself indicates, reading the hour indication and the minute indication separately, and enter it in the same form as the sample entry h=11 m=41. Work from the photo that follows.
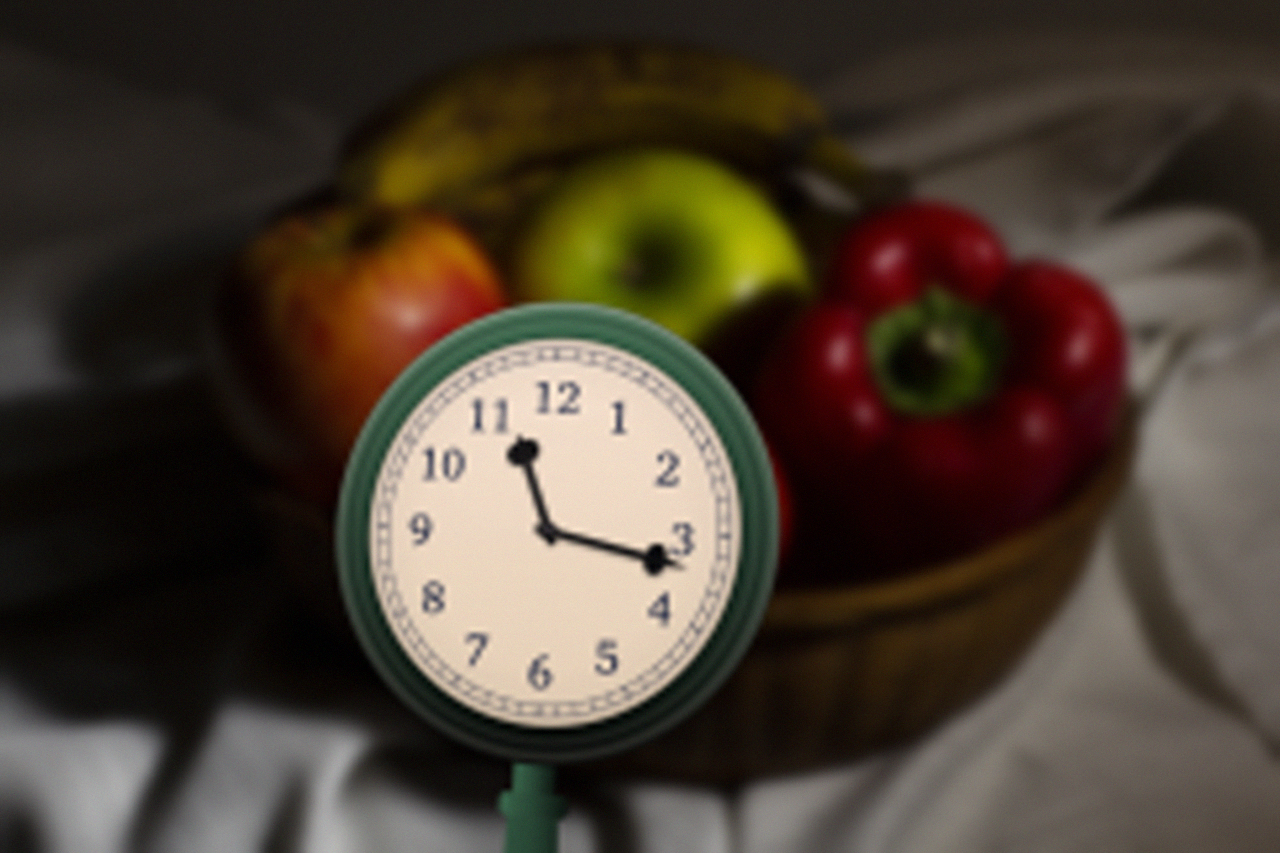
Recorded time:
h=11 m=17
